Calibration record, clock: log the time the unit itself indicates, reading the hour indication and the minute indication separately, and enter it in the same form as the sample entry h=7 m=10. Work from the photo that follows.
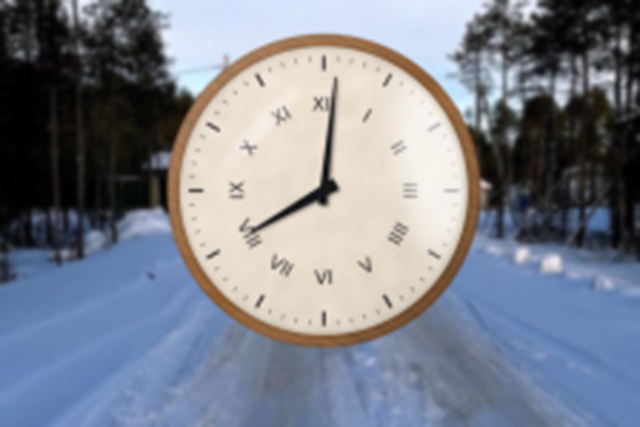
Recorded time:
h=8 m=1
